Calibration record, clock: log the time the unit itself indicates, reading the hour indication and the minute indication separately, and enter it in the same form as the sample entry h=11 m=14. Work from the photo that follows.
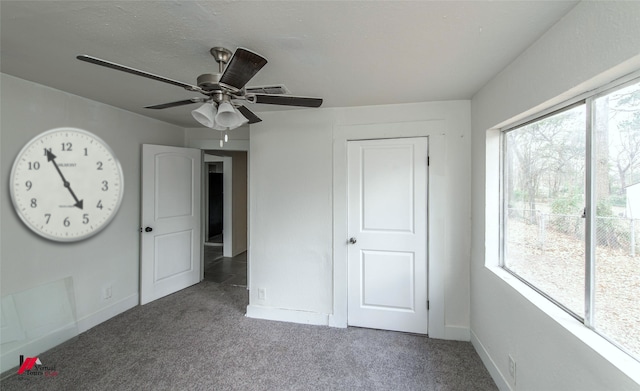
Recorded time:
h=4 m=55
